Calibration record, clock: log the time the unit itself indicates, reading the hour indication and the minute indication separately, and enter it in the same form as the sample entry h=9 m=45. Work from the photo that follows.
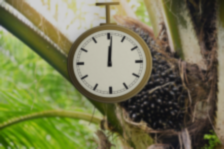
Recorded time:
h=12 m=1
